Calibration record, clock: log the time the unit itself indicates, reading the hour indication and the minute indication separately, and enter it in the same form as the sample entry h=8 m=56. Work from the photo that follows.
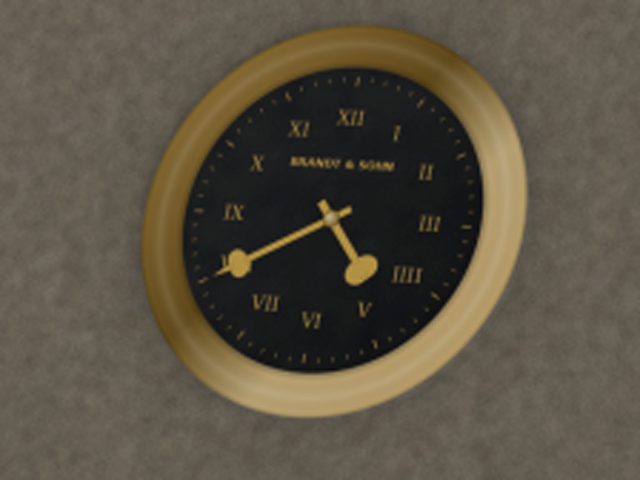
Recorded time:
h=4 m=40
